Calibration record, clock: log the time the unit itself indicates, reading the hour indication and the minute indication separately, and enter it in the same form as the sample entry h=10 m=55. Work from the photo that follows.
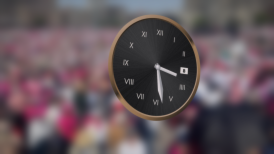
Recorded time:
h=3 m=28
